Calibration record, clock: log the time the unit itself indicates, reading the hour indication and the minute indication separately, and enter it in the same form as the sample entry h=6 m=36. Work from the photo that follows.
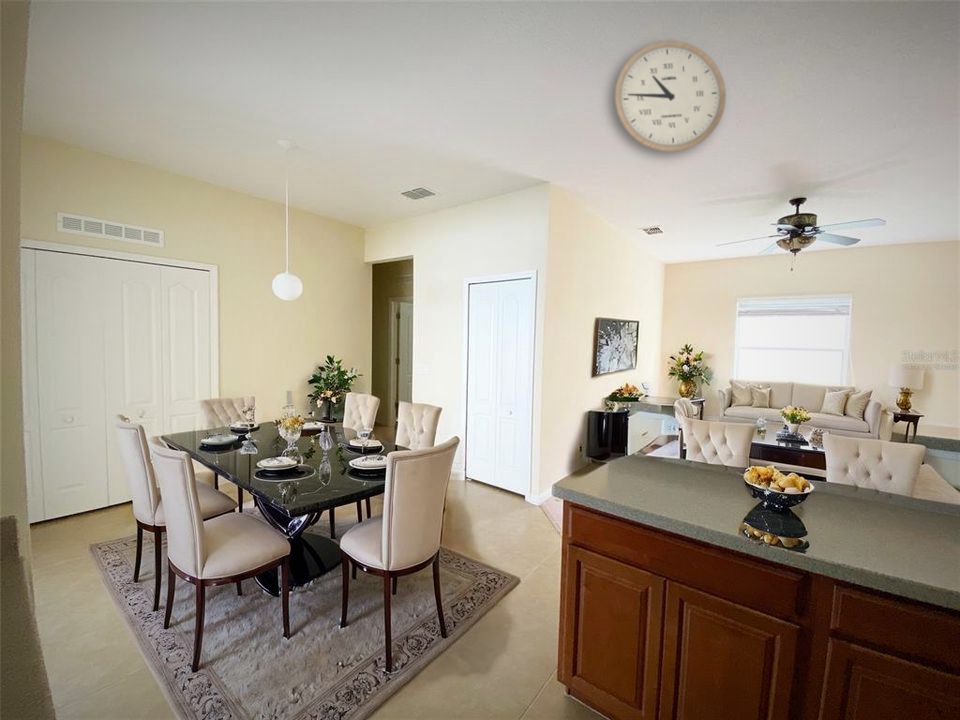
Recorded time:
h=10 m=46
